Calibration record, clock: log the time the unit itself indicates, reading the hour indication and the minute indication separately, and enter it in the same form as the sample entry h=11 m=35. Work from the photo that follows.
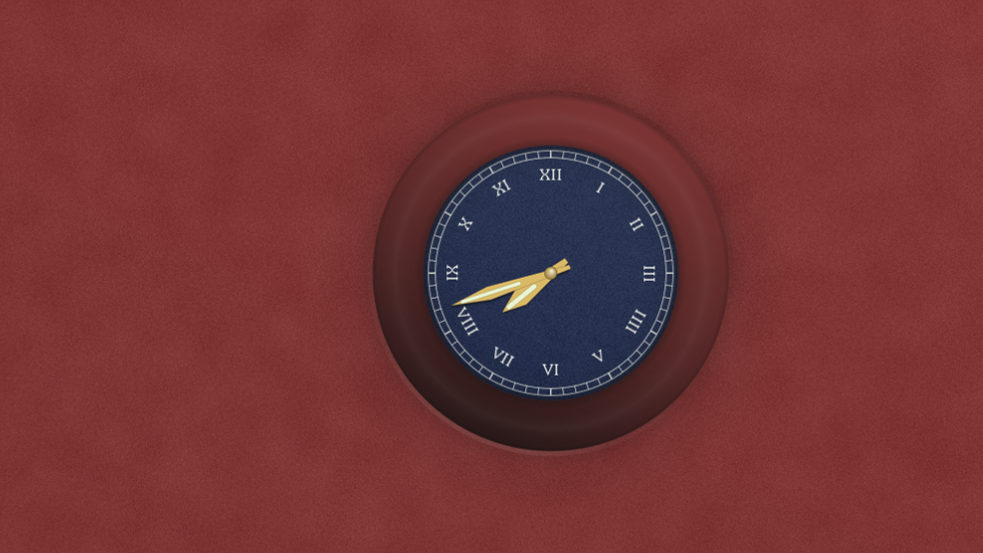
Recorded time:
h=7 m=42
